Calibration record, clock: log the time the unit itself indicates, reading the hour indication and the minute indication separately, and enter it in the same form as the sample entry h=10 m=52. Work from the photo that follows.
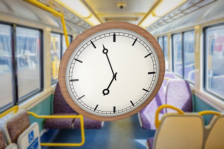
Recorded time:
h=6 m=57
